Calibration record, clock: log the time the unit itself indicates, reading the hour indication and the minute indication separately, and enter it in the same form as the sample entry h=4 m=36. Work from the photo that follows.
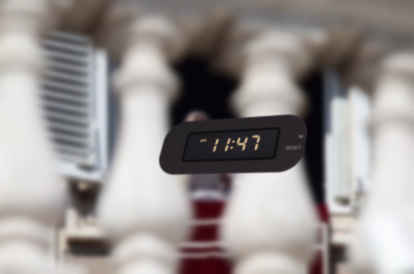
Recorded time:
h=11 m=47
